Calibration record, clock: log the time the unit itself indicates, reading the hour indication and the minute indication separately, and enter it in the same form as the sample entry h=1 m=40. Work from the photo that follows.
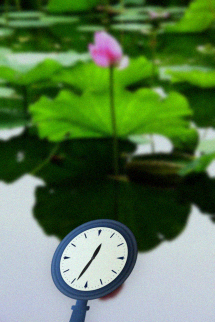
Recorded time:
h=12 m=34
